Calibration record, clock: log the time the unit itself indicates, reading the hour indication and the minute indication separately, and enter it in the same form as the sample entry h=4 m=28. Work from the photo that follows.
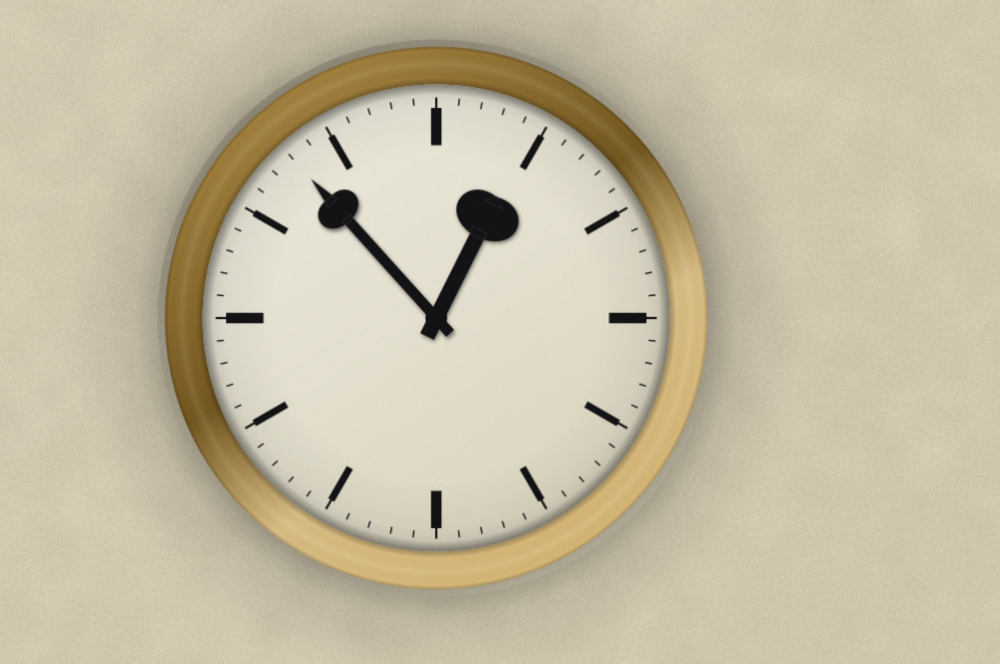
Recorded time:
h=12 m=53
